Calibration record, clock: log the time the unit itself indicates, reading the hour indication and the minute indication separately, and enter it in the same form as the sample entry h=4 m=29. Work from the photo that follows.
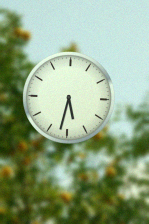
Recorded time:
h=5 m=32
